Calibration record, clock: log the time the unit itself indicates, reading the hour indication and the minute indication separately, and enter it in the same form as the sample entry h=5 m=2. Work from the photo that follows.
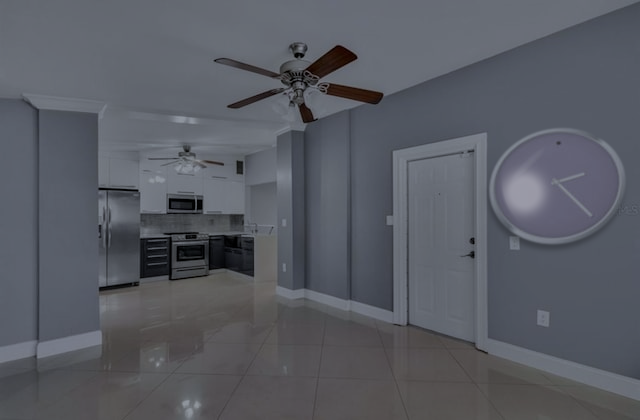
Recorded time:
h=2 m=23
